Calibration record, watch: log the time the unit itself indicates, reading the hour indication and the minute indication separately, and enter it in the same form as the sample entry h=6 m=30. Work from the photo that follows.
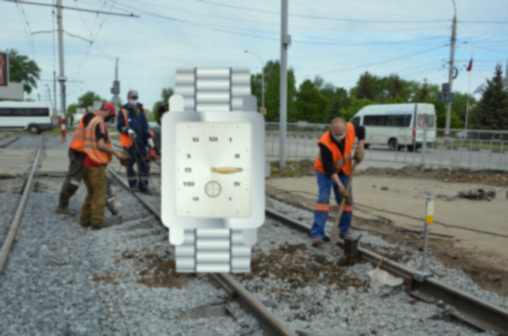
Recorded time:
h=3 m=15
